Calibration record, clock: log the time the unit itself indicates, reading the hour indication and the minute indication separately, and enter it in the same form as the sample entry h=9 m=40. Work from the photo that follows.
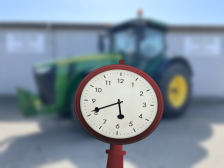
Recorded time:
h=5 m=41
